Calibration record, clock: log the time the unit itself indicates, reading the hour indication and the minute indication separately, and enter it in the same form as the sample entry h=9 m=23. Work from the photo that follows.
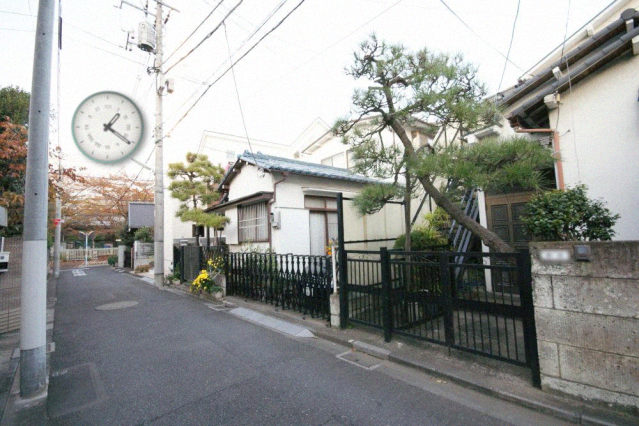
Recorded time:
h=1 m=21
